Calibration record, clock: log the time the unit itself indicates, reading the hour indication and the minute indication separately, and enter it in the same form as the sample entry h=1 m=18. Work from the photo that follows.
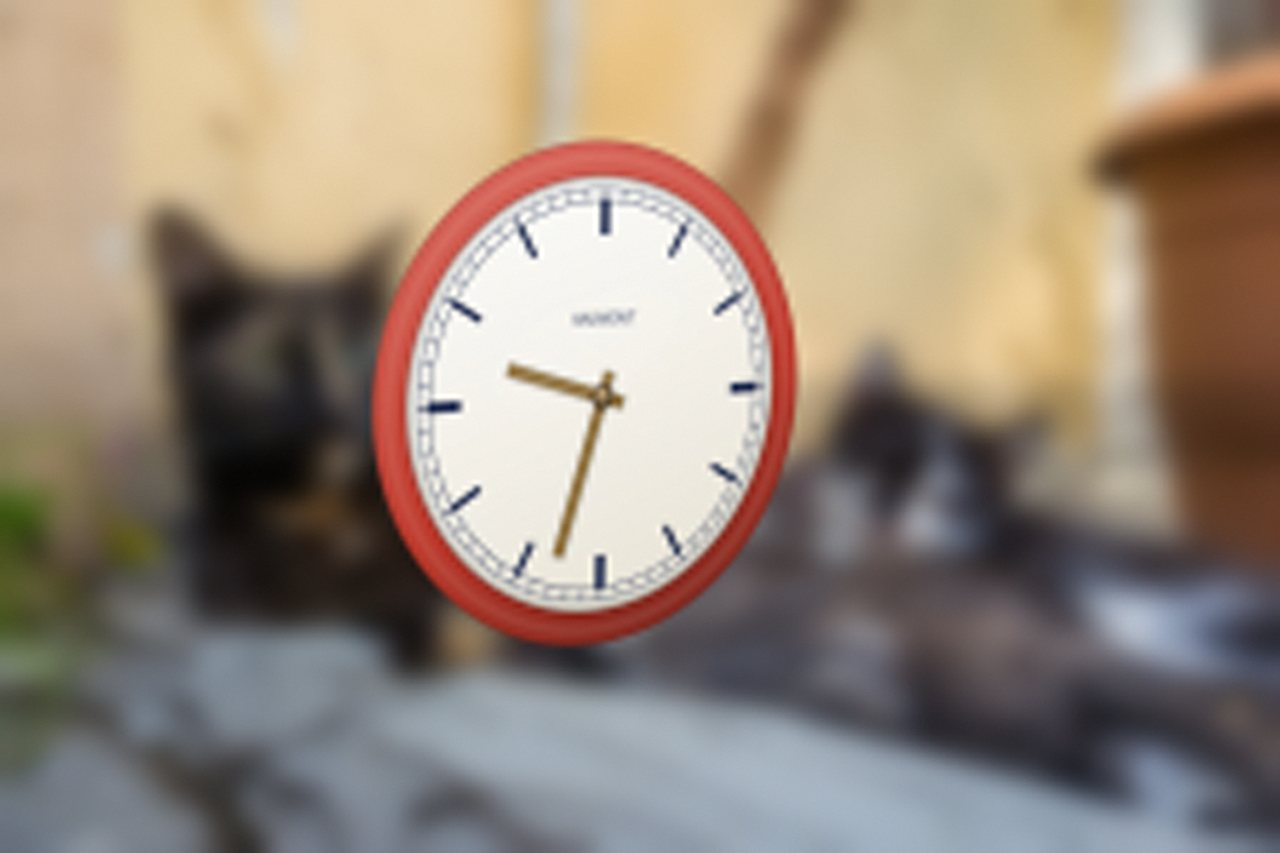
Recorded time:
h=9 m=33
